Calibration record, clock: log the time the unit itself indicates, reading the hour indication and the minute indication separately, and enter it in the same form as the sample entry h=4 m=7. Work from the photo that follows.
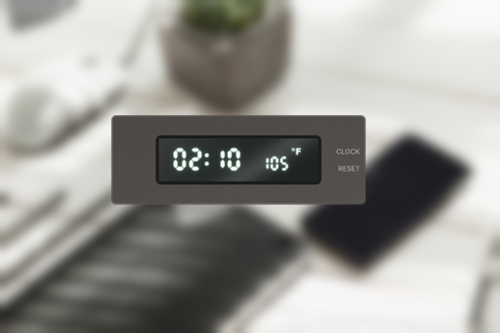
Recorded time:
h=2 m=10
